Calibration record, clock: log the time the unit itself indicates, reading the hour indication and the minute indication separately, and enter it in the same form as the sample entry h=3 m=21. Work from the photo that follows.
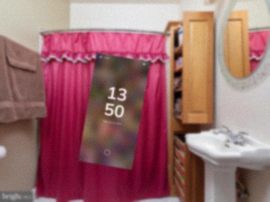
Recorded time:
h=13 m=50
